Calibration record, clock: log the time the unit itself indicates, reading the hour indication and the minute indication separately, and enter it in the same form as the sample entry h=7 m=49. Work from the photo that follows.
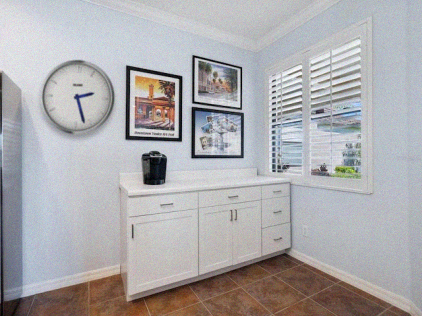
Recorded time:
h=2 m=27
